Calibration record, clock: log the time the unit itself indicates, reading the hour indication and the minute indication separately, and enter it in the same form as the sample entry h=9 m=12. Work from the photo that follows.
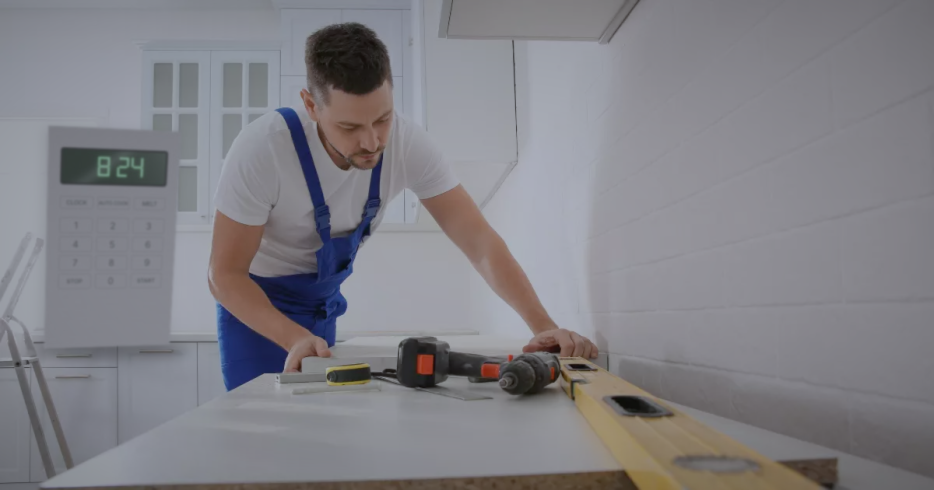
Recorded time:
h=8 m=24
